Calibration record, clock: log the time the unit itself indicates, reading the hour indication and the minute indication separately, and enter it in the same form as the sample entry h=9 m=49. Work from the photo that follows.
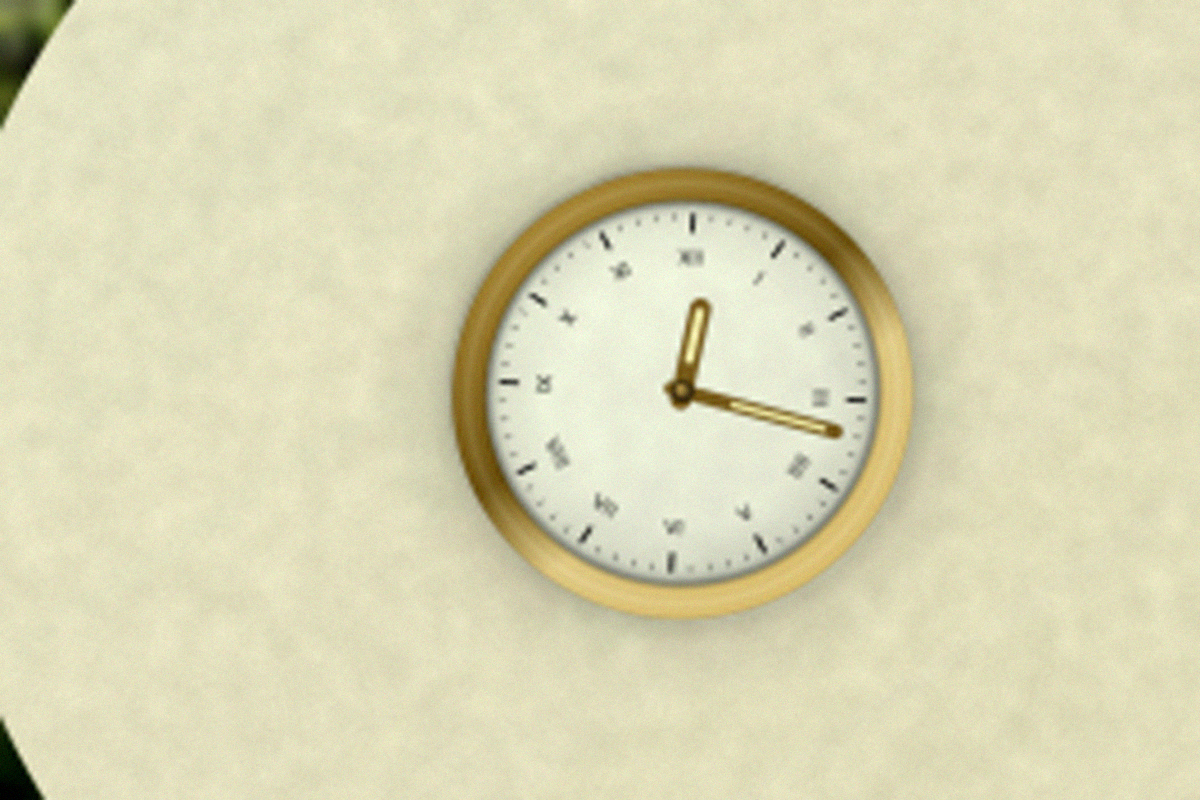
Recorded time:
h=12 m=17
